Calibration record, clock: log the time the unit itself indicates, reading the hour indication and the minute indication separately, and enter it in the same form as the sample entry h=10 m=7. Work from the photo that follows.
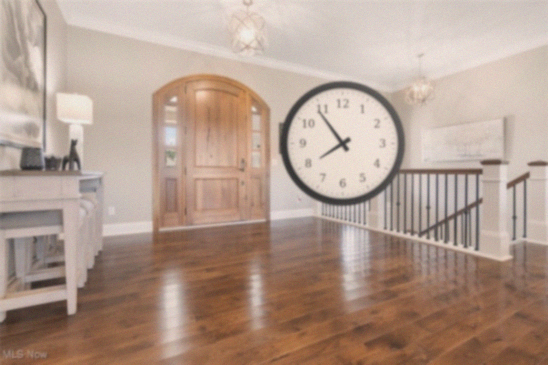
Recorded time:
h=7 m=54
